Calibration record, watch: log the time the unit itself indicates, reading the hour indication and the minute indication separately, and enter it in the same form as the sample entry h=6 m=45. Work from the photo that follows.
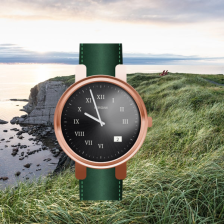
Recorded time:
h=9 m=57
